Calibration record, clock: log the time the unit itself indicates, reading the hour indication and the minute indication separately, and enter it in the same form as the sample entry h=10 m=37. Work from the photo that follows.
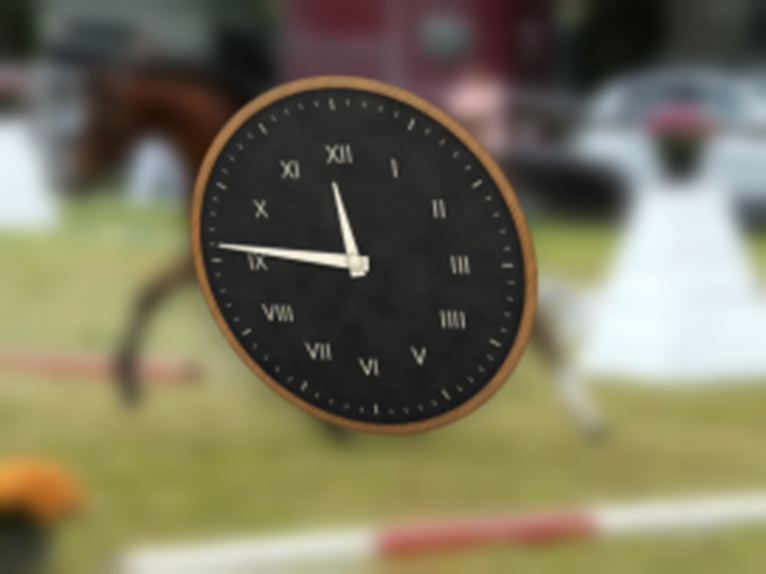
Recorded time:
h=11 m=46
